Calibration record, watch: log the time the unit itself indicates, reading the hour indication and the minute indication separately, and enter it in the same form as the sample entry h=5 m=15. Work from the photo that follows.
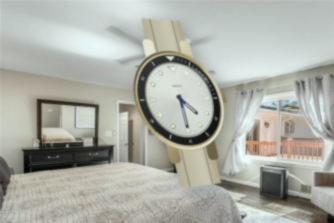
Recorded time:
h=4 m=30
